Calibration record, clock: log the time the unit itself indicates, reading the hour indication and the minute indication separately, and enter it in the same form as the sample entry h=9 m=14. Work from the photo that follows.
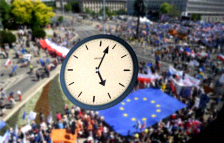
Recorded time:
h=5 m=3
